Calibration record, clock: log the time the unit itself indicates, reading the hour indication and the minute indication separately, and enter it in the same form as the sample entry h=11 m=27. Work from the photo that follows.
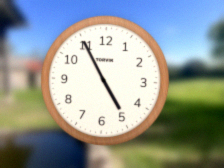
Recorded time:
h=4 m=55
